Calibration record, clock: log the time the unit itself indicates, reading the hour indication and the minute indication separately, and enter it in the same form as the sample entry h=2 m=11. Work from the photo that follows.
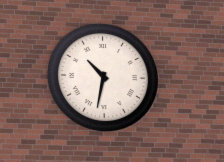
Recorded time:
h=10 m=32
